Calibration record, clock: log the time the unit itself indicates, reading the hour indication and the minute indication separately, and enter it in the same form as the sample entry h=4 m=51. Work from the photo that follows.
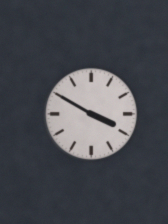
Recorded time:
h=3 m=50
